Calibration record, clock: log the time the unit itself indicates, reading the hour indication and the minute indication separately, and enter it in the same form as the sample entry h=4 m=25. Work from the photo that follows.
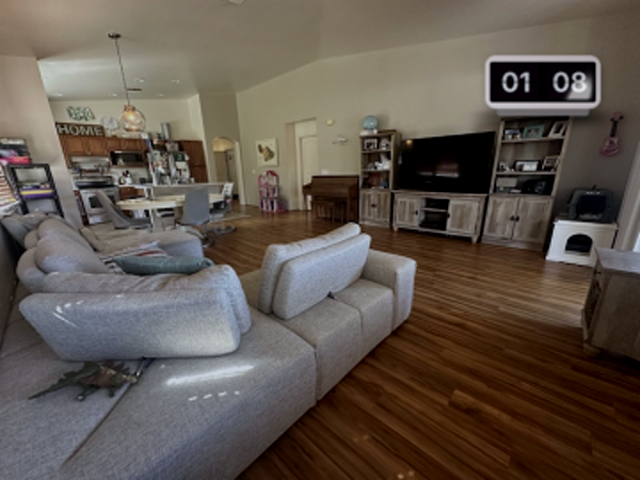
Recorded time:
h=1 m=8
